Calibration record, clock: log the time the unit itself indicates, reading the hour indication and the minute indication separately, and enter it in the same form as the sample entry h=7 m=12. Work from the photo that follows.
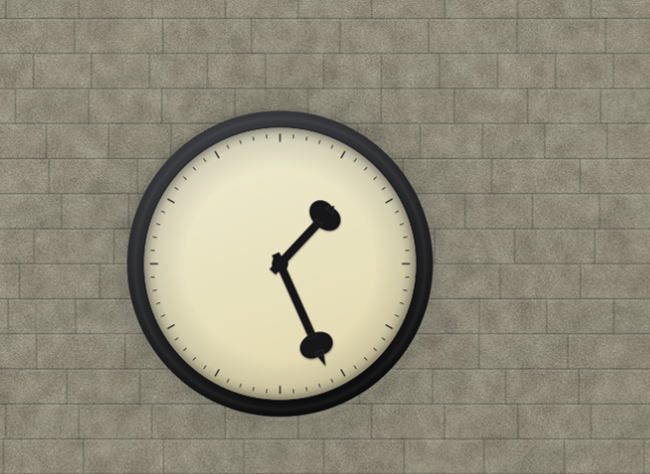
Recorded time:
h=1 m=26
